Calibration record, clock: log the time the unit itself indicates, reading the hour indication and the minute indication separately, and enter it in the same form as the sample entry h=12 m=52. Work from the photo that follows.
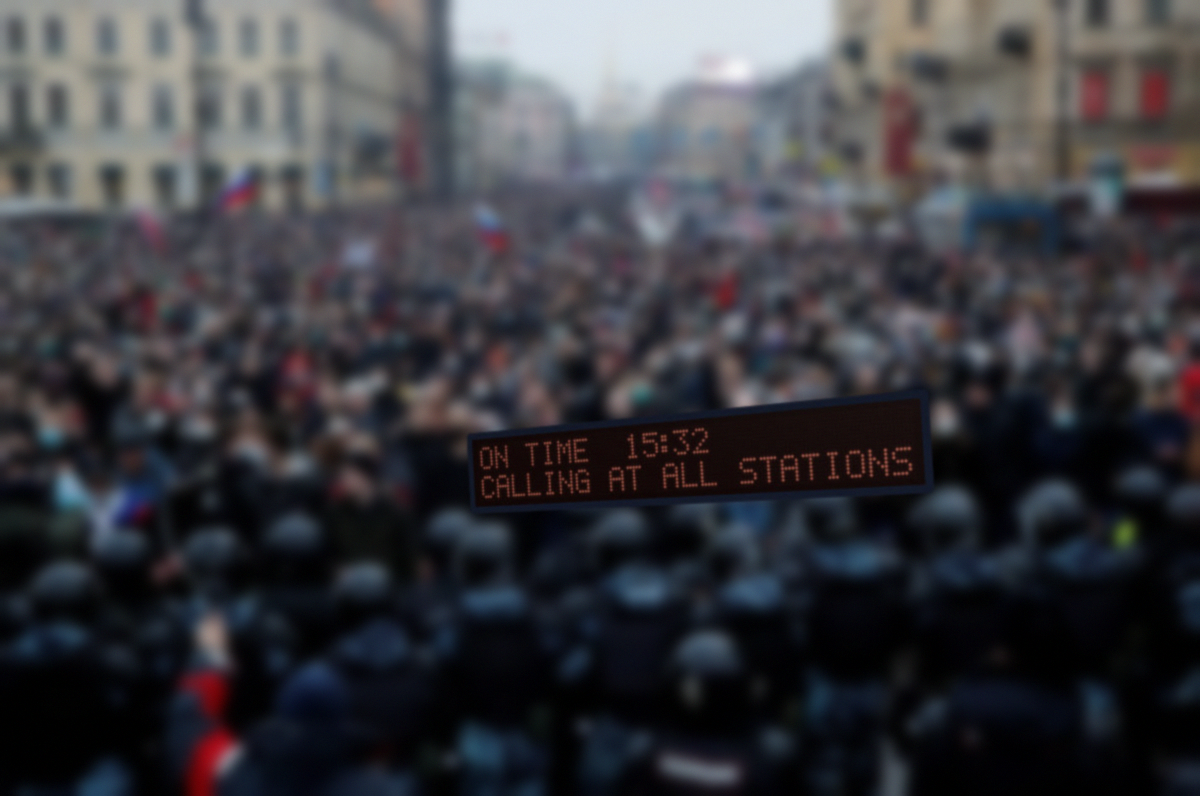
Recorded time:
h=15 m=32
